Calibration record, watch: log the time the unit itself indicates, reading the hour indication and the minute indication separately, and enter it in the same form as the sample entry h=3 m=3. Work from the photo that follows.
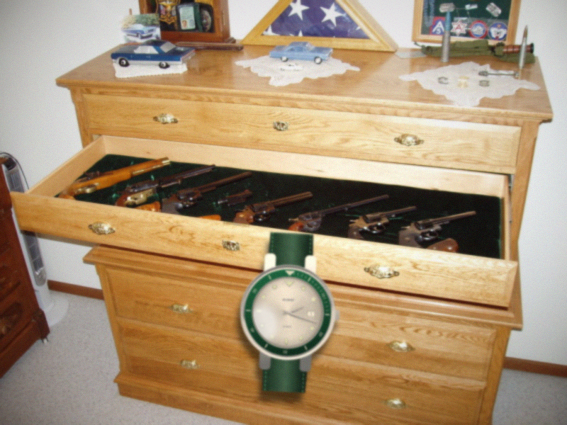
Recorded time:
h=2 m=18
